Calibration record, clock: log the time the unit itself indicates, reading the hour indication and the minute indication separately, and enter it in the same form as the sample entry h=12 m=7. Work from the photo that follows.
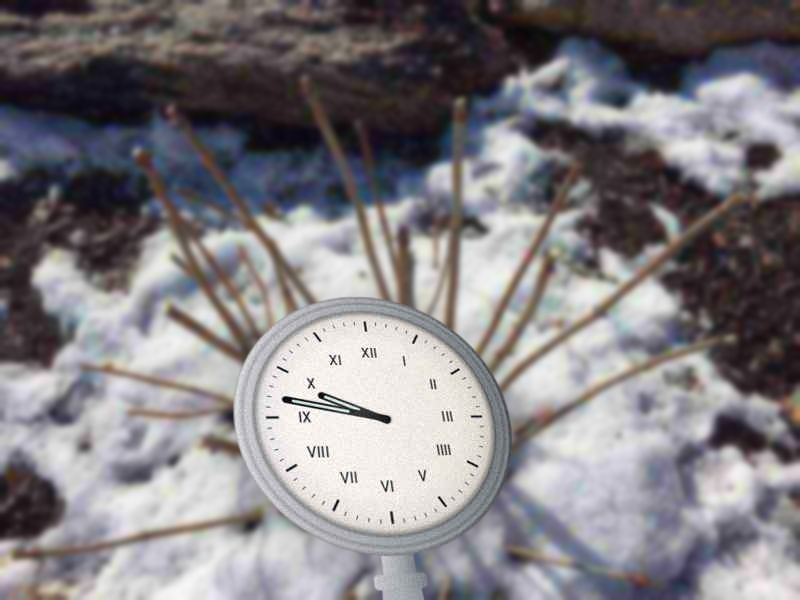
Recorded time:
h=9 m=47
